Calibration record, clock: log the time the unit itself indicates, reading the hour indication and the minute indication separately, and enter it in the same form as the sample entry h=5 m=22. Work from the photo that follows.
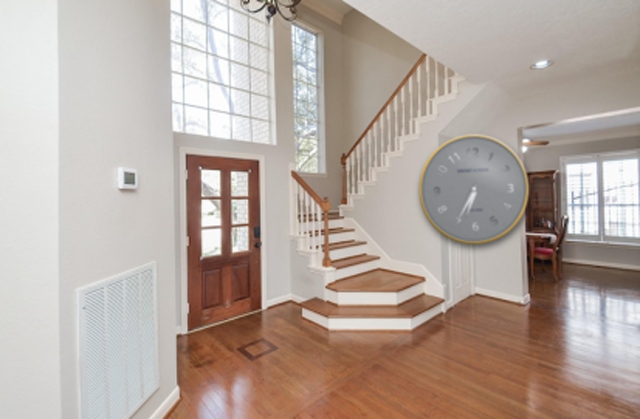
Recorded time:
h=6 m=35
